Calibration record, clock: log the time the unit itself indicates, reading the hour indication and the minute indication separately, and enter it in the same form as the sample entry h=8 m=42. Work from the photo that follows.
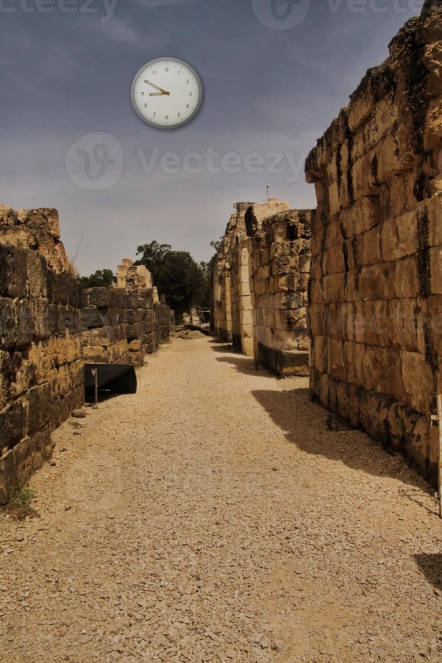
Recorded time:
h=8 m=50
